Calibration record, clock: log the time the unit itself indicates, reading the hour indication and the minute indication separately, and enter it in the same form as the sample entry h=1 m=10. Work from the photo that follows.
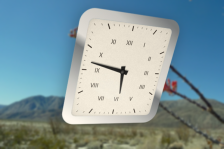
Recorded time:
h=5 m=47
